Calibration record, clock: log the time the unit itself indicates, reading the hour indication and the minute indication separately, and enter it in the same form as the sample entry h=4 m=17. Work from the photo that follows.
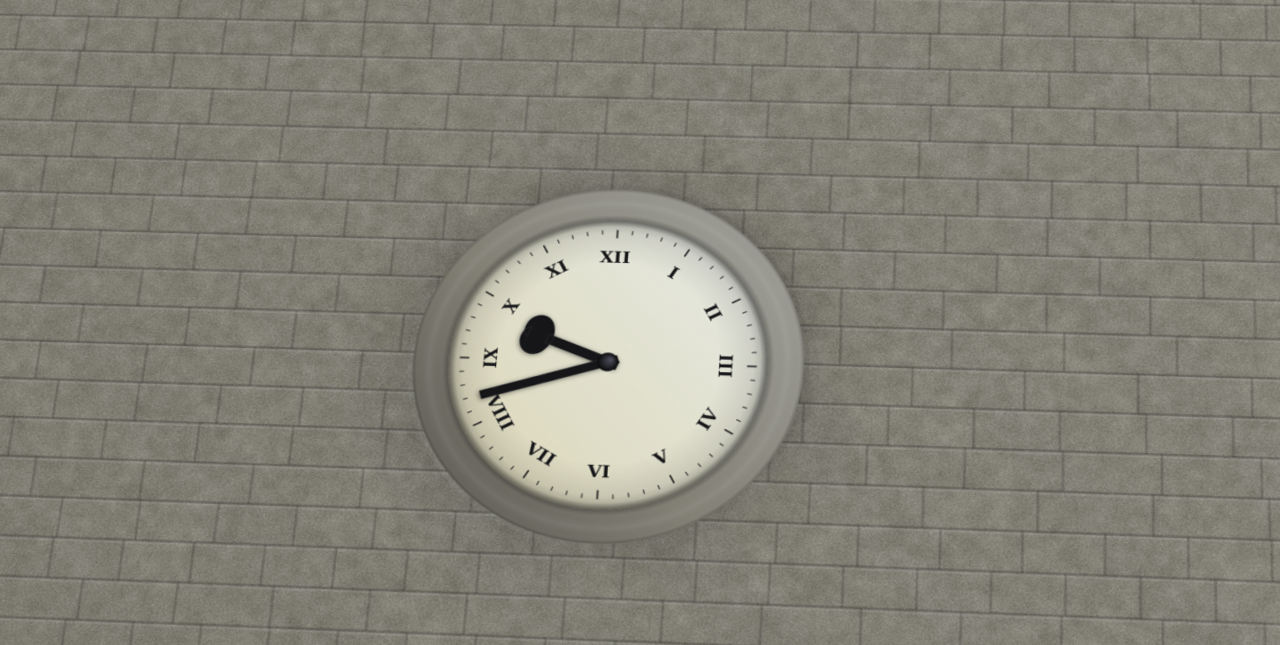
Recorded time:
h=9 m=42
